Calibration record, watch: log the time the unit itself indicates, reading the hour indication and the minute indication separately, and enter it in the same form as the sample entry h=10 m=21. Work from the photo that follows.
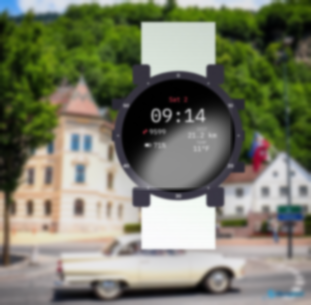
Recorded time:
h=9 m=14
